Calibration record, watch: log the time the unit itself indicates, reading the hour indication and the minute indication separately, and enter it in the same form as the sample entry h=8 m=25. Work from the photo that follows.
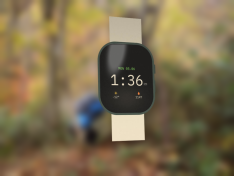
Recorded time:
h=1 m=36
